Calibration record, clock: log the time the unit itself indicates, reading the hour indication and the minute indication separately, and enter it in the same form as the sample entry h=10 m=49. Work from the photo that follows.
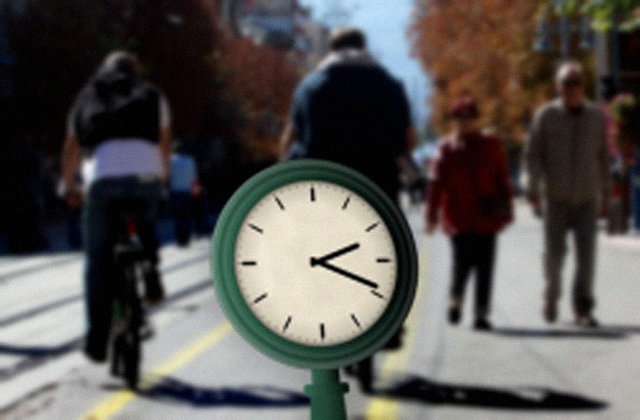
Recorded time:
h=2 m=19
